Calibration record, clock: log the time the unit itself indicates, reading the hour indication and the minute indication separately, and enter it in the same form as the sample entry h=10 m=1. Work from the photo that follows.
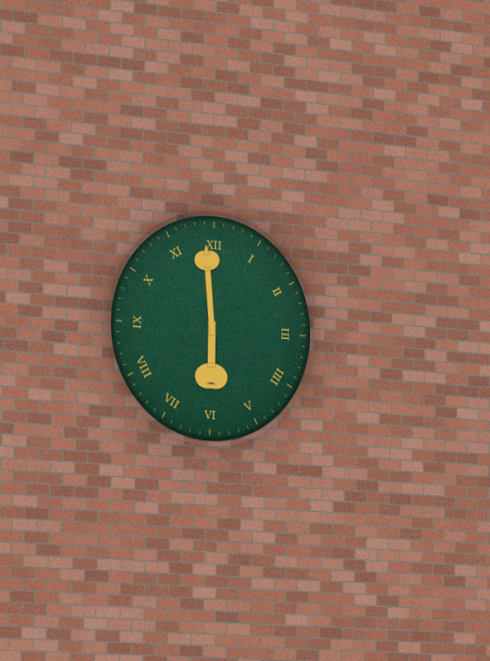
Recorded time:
h=5 m=59
